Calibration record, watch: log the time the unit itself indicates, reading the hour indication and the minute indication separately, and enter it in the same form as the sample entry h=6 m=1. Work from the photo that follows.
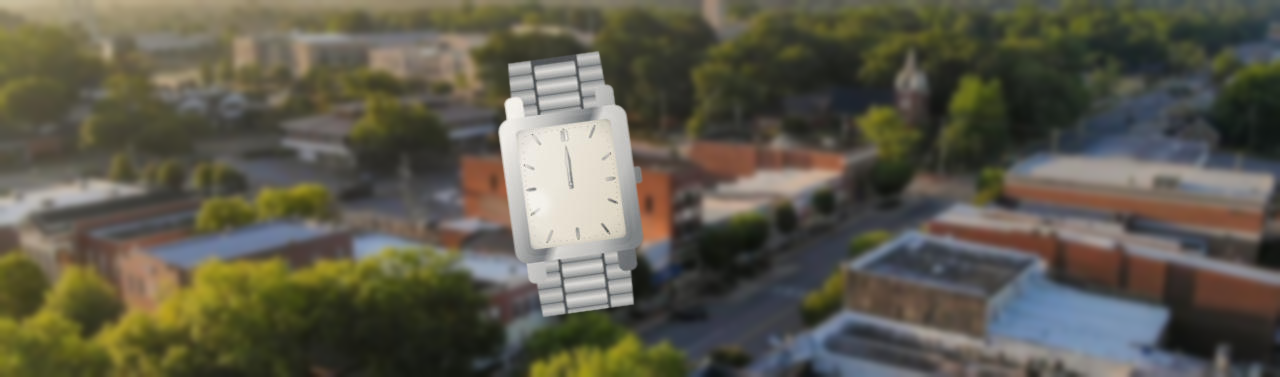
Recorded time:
h=12 m=0
